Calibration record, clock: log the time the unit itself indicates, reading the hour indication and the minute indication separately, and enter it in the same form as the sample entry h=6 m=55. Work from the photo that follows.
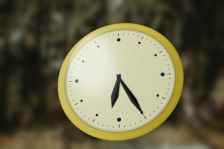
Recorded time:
h=6 m=25
